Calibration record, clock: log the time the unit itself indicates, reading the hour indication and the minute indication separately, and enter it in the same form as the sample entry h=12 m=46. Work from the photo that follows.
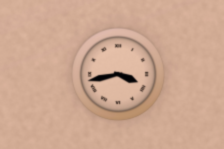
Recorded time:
h=3 m=43
